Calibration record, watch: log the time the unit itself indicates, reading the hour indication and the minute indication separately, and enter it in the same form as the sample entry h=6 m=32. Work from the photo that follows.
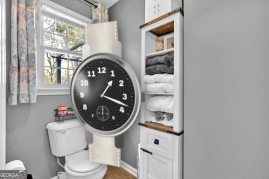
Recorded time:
h=1 m=18
